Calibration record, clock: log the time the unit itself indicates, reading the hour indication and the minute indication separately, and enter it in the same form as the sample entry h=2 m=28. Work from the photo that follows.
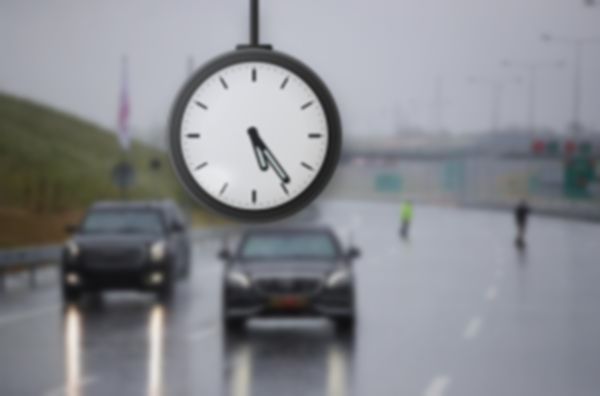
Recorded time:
h=5 m=24
